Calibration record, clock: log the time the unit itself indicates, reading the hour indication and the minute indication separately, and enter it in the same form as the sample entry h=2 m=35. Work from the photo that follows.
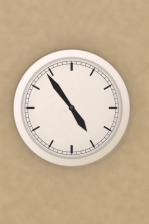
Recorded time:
h=4 m=54
